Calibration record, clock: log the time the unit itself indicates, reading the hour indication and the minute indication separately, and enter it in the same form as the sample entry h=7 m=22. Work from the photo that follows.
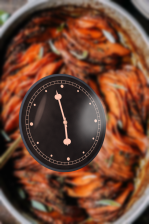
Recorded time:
h=5 m=58
